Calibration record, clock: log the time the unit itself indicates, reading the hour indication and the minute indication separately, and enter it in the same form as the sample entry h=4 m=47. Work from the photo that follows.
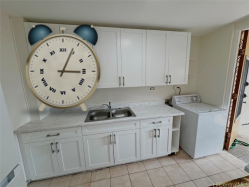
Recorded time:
h=3 m=4
